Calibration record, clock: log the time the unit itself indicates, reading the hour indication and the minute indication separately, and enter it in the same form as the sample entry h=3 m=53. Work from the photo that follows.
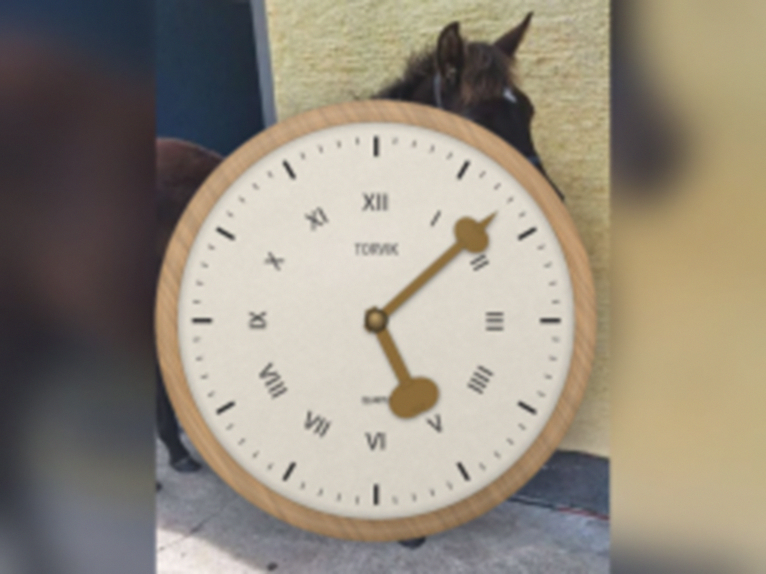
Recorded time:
h=5 m=8
